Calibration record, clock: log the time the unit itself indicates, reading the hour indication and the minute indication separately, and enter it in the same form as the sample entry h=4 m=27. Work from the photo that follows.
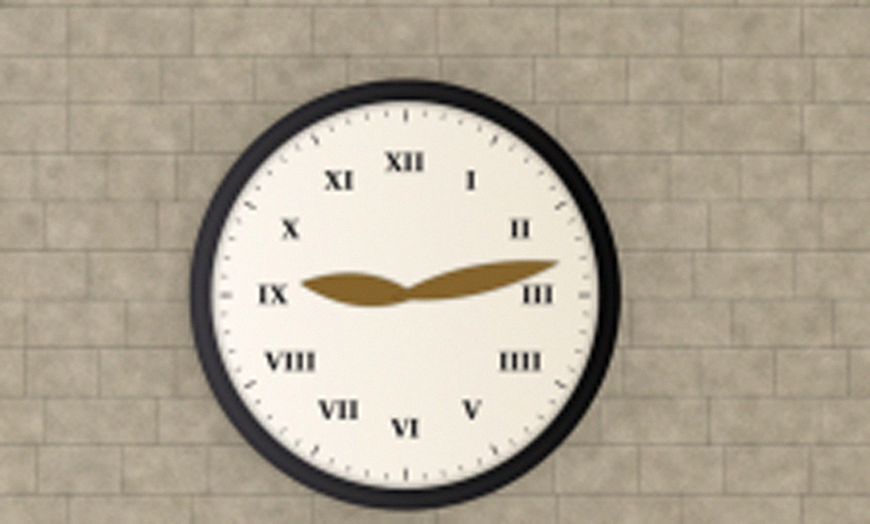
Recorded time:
h=9 m=13
